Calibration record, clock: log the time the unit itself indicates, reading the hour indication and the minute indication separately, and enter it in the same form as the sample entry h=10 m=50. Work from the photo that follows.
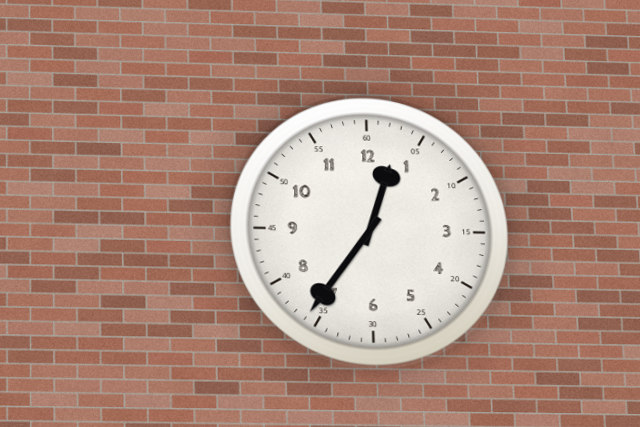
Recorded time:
h=12 m=36
